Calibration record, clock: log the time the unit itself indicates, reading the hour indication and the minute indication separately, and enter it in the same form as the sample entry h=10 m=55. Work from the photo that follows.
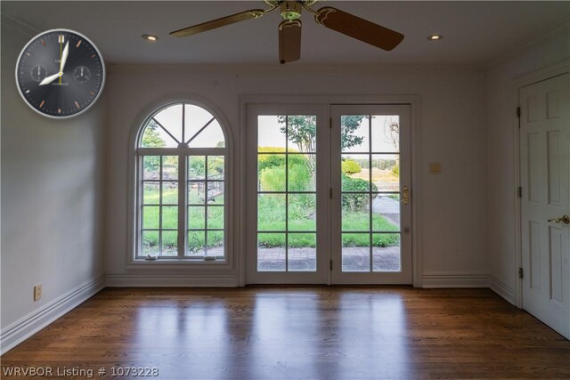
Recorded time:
h=8 m=2
